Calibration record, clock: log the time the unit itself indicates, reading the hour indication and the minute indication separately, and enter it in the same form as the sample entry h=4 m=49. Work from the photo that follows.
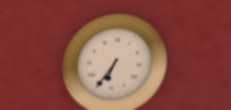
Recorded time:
h=6 m=35
